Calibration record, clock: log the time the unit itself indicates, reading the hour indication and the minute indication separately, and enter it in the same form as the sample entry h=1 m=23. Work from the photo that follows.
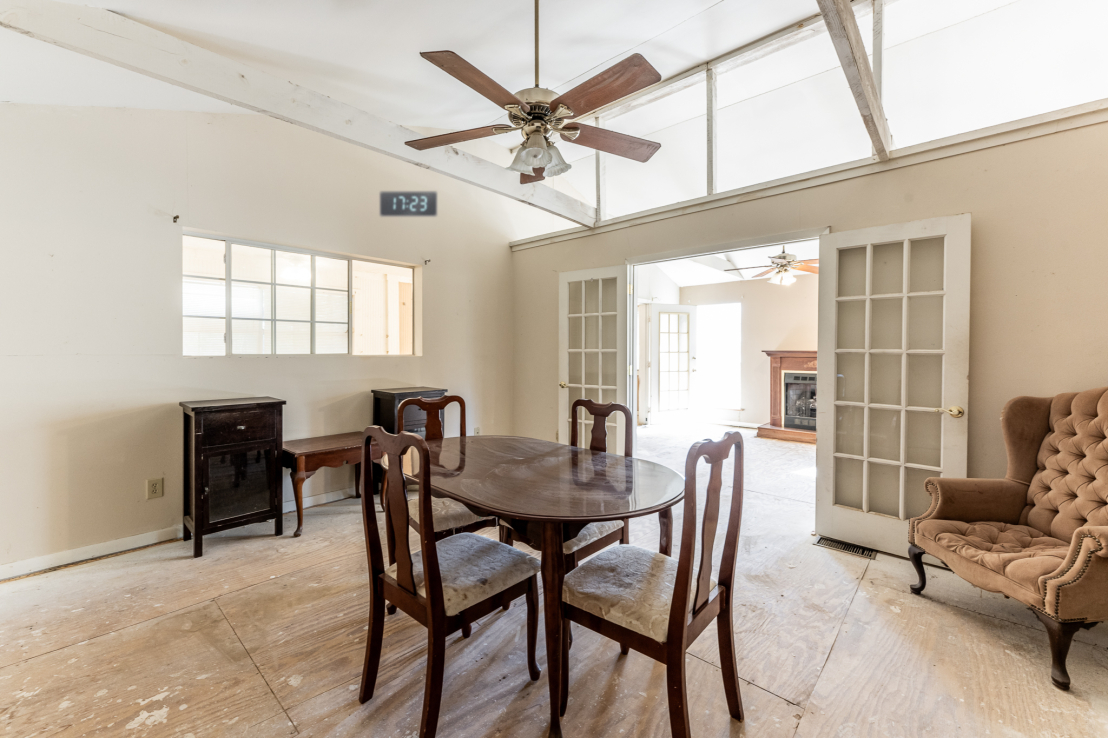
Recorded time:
h=17 m=23
